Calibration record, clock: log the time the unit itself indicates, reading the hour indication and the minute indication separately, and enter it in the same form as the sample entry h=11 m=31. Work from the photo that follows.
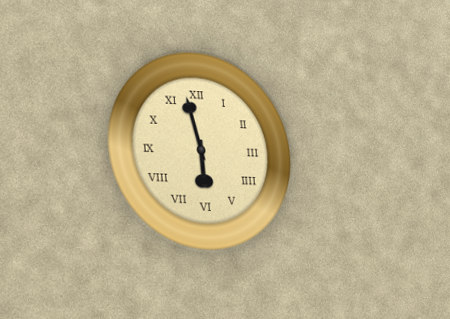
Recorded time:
h=5 m=58
